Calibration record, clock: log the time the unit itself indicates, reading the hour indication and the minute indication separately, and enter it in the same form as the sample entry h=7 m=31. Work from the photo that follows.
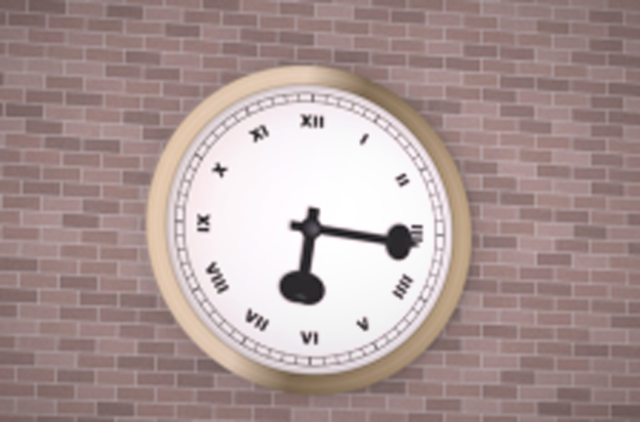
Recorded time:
h=6 m=16
